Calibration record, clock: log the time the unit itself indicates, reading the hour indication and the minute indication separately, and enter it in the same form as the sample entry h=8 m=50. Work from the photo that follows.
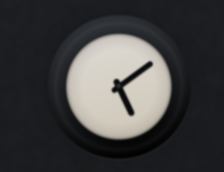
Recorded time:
h=5 m=9
